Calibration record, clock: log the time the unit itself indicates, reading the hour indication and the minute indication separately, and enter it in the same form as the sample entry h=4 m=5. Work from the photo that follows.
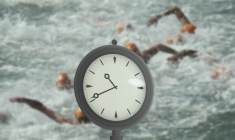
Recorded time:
h=10 m=41
